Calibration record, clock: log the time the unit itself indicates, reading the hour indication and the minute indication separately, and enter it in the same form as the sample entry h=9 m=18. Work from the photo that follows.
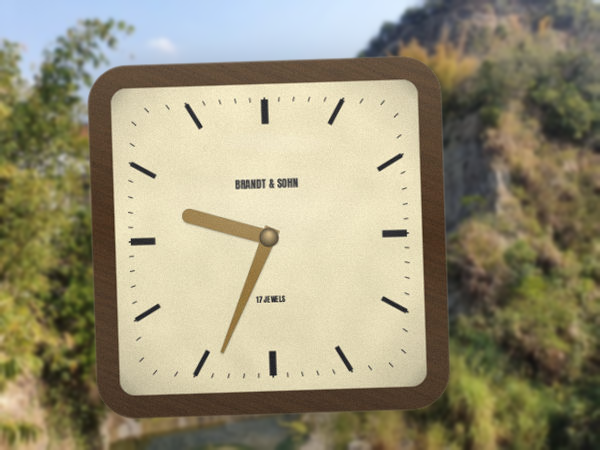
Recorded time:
h=9 m=34
